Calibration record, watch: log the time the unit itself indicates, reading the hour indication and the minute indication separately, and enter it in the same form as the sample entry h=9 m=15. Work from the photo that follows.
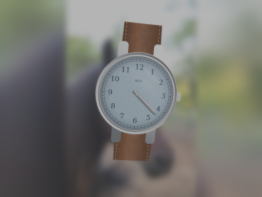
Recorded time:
h=4 m=22
